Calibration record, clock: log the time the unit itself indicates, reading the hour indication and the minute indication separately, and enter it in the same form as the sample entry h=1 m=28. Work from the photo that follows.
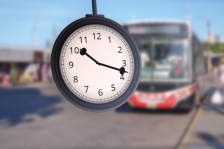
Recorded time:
h=10 m=18
